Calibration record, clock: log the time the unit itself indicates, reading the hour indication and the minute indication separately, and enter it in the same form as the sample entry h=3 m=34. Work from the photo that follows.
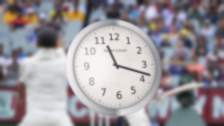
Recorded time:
h=11 m=18
